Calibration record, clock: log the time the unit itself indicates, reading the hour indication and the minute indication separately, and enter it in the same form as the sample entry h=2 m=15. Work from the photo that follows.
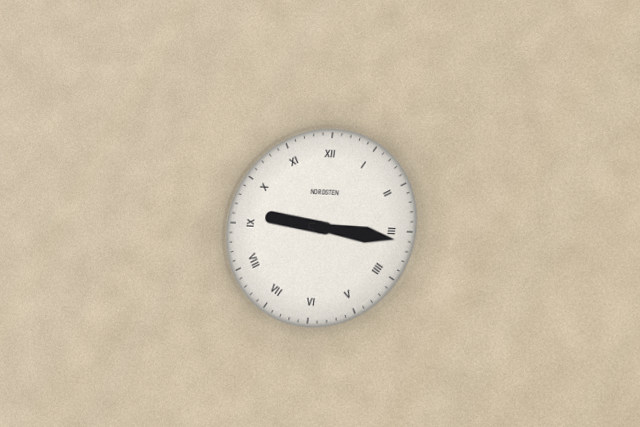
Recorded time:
h=9 m=16
